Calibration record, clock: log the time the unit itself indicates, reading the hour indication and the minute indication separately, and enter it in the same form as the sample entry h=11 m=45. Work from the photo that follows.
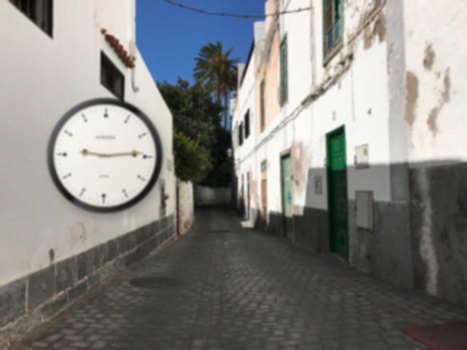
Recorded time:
h=9 m=14
